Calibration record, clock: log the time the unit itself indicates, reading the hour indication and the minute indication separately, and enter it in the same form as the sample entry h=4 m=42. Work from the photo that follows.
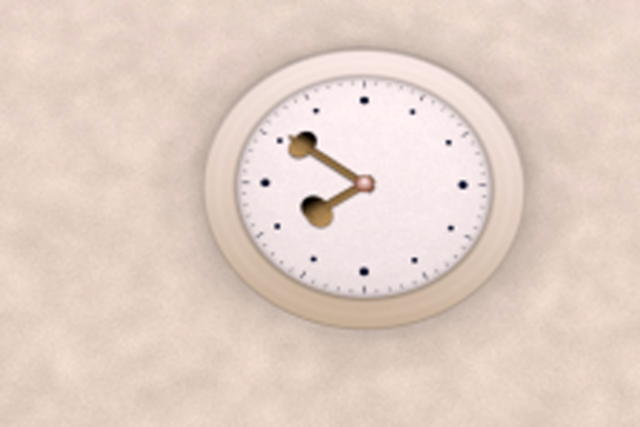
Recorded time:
h=7 m=51
